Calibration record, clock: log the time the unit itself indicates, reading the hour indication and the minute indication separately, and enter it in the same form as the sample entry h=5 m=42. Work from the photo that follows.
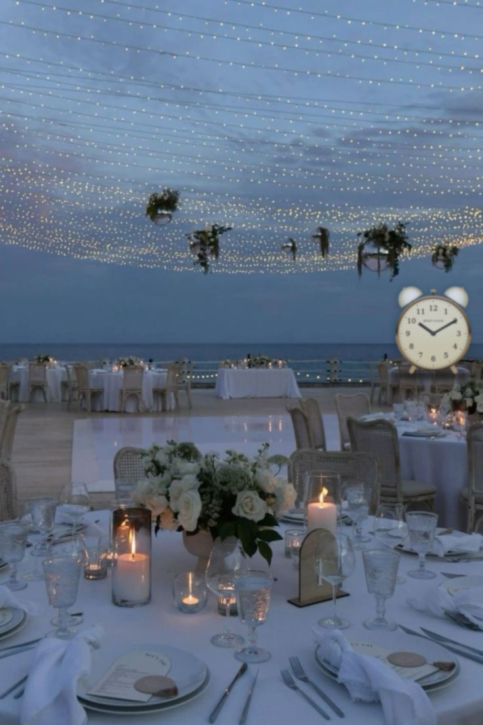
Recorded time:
h=10 m=10
